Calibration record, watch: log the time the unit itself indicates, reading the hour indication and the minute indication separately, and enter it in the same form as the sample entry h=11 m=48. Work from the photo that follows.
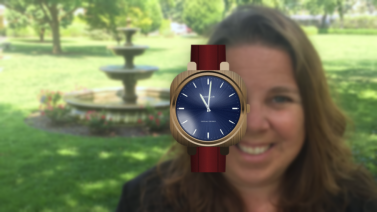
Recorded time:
h=11 m=1
